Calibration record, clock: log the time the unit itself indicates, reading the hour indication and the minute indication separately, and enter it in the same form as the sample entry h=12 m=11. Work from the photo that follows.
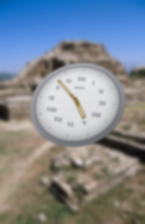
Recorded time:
h=4 m=52
